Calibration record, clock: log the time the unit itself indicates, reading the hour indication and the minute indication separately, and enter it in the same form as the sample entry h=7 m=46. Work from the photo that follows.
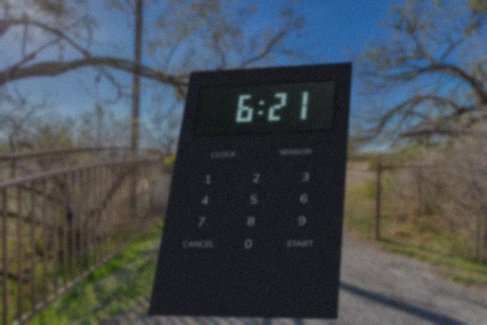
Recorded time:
h=6 m=21
